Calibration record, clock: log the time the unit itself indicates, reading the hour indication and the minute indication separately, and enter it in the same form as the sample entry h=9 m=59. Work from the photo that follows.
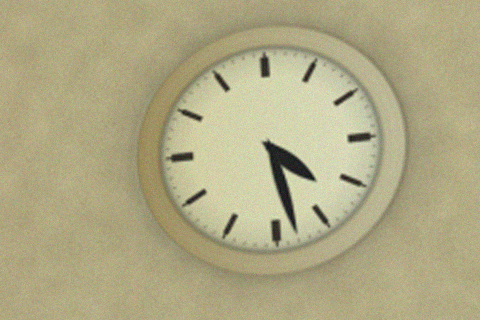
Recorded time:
h=4 m=28
